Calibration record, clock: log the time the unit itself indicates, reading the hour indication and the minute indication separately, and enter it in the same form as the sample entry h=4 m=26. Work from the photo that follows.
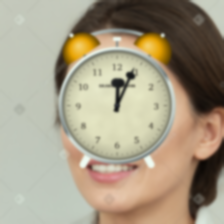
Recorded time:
h=12 m=4
